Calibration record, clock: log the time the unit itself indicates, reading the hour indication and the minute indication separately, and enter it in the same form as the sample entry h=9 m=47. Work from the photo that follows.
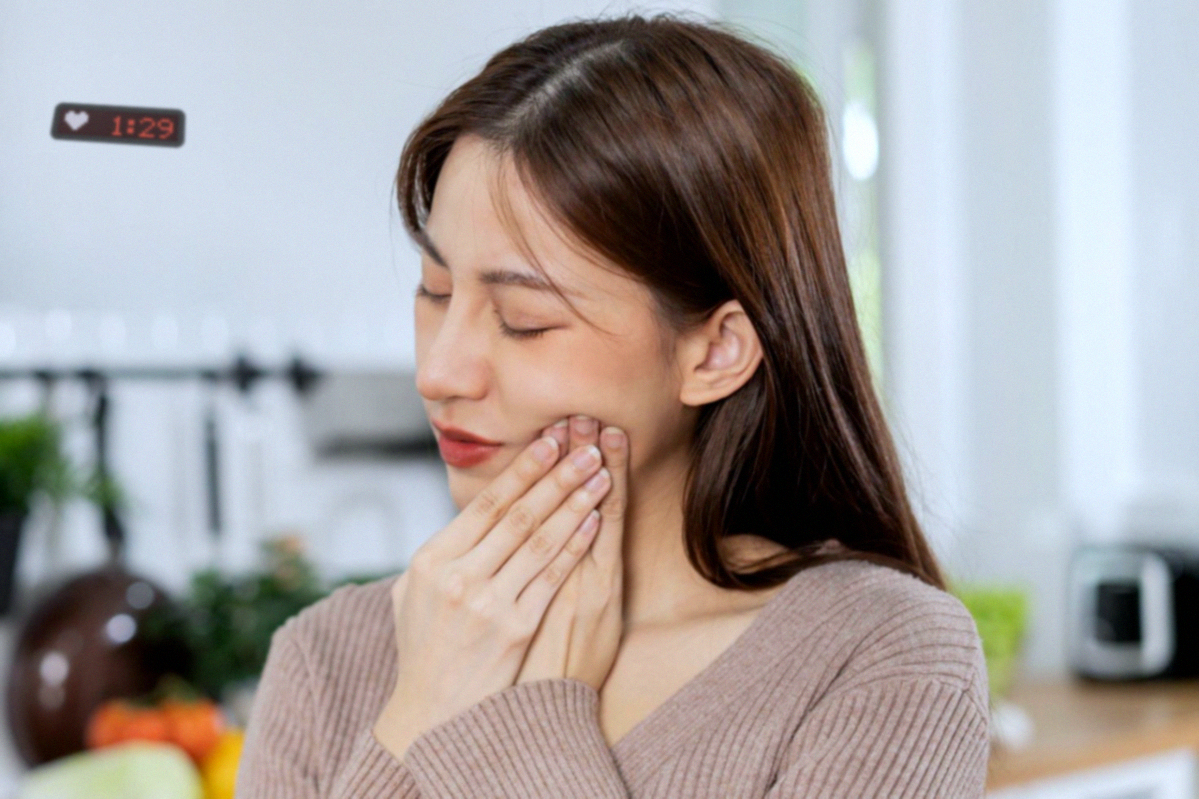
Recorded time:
h=1 m=29
